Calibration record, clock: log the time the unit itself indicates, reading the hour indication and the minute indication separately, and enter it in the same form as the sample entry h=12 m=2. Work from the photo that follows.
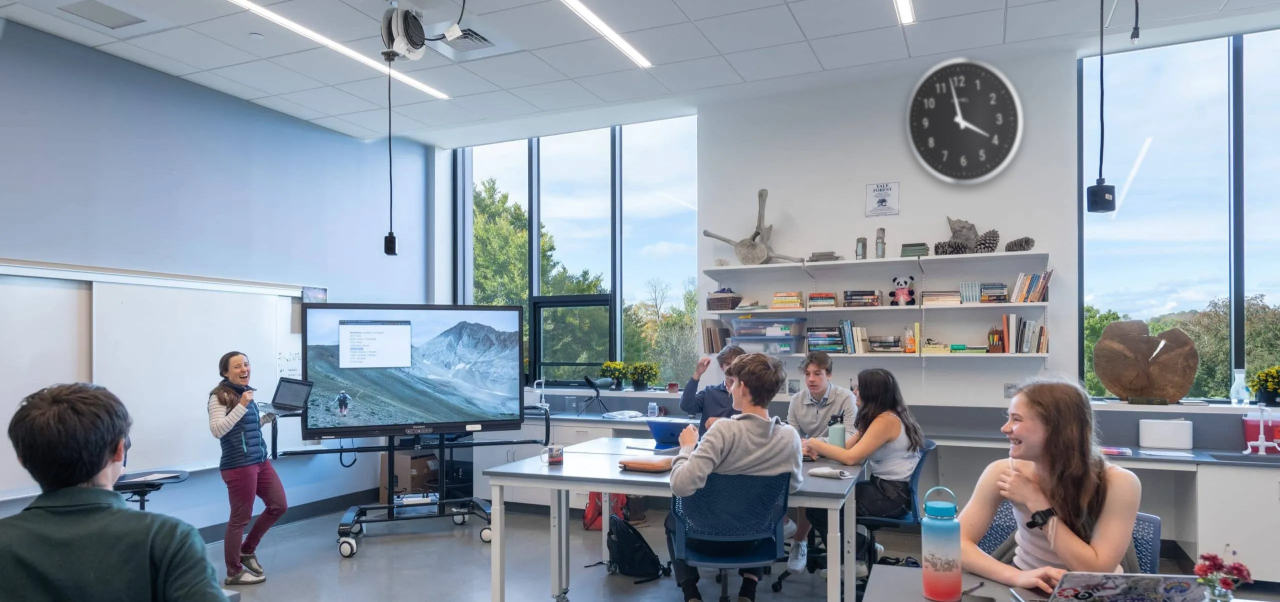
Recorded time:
h=3 m=58
